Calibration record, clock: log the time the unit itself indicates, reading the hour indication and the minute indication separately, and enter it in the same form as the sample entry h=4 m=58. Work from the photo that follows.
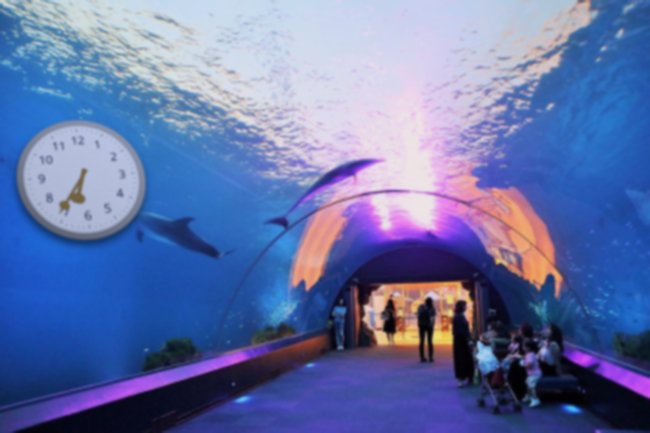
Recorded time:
h=6 m=36
